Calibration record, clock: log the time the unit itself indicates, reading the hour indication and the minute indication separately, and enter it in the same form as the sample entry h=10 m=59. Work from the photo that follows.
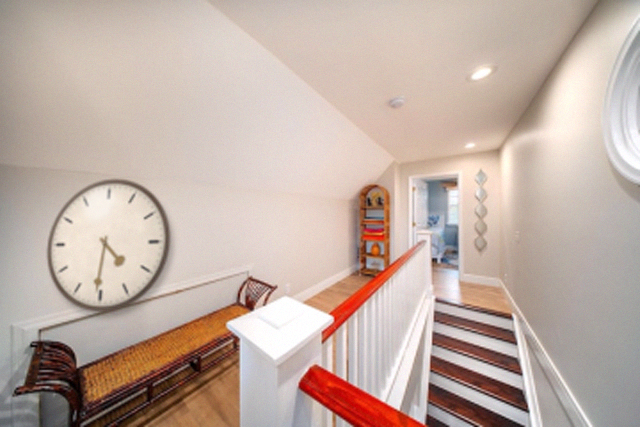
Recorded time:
h=4 m=31
